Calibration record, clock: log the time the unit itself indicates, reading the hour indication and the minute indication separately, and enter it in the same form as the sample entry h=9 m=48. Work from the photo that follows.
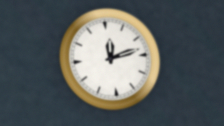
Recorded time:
h=12 m=13
